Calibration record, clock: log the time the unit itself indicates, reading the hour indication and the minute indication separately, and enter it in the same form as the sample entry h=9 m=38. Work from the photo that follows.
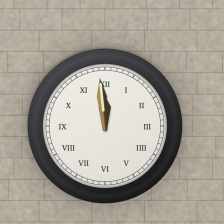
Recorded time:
h=11 m=59
